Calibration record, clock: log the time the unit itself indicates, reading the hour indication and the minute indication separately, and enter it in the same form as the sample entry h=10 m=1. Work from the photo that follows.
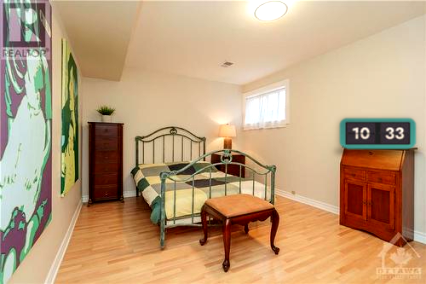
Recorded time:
h=10 m=33
